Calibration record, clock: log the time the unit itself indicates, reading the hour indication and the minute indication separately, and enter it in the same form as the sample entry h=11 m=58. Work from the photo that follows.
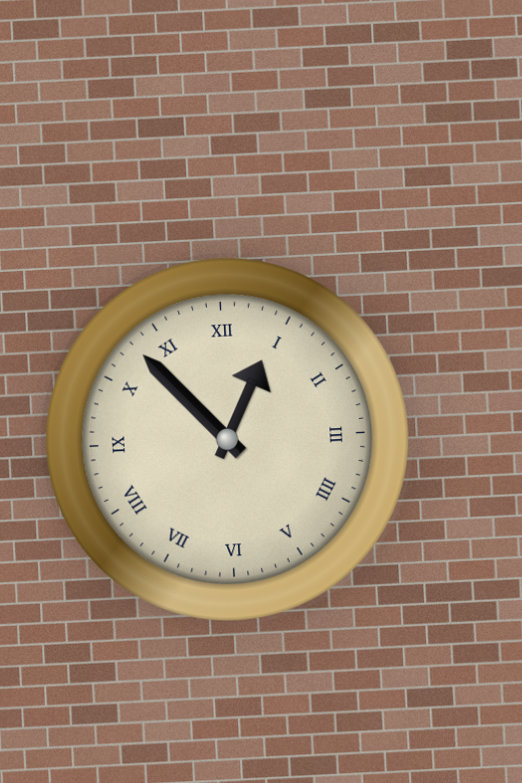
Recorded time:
h=12 m=53
